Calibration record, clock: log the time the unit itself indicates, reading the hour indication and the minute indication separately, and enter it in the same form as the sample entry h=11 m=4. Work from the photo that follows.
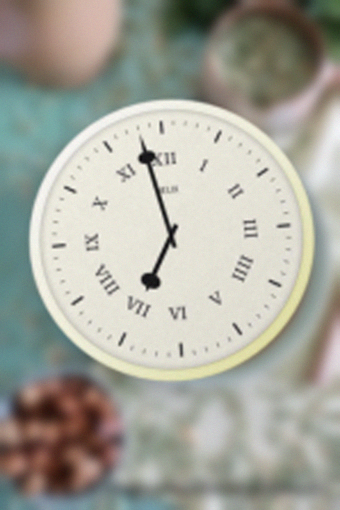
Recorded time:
h=6 m=58
